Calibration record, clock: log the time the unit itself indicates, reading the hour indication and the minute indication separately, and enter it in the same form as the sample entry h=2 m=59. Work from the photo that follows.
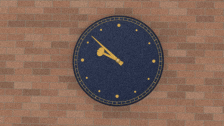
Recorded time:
h=9 m=52
